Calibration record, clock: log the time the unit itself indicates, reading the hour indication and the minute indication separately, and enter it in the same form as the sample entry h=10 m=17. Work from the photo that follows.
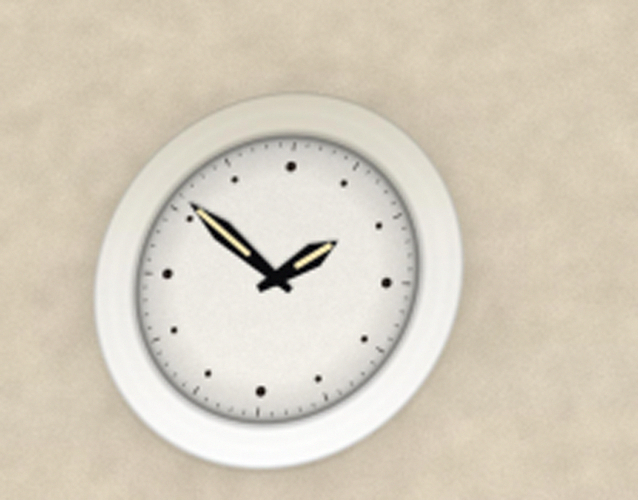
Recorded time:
h=1 m=51
